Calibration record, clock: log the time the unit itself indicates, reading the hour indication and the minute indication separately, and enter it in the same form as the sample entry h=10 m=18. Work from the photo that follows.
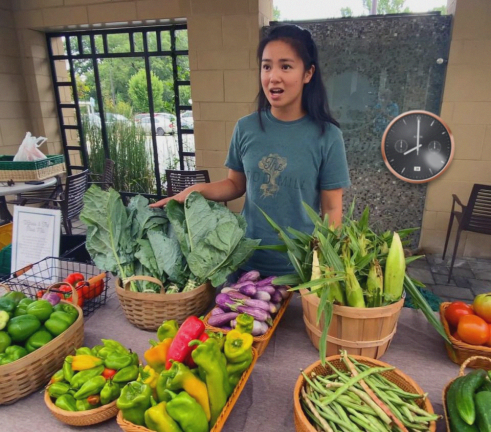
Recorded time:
h=8 m=0
